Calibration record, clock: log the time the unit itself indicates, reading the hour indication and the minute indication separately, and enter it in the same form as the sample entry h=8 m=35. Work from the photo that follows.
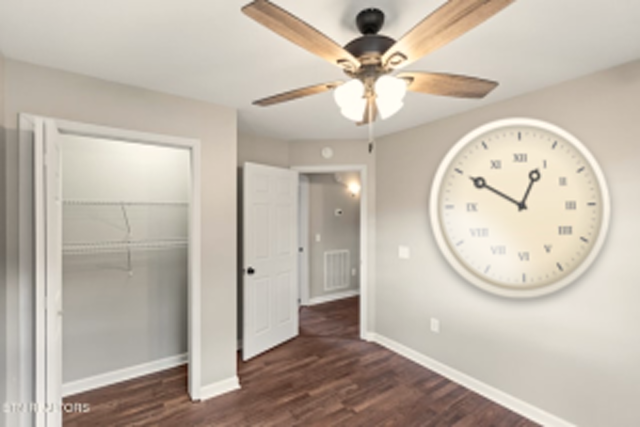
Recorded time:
h=12 m=50
